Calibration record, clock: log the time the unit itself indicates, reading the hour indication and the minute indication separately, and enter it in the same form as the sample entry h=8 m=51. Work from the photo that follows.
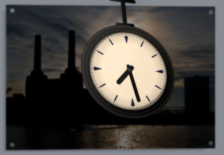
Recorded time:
h=7 m=28
